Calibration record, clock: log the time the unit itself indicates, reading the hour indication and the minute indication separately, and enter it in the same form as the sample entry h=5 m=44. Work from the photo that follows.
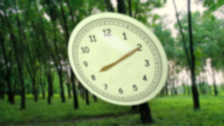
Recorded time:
h=8 m=10
